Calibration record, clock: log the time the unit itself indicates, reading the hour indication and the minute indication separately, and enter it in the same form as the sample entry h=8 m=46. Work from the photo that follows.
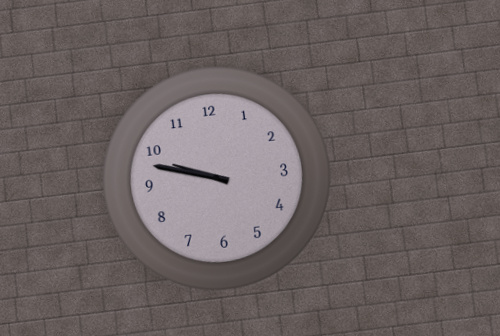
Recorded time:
h=9 m=48
